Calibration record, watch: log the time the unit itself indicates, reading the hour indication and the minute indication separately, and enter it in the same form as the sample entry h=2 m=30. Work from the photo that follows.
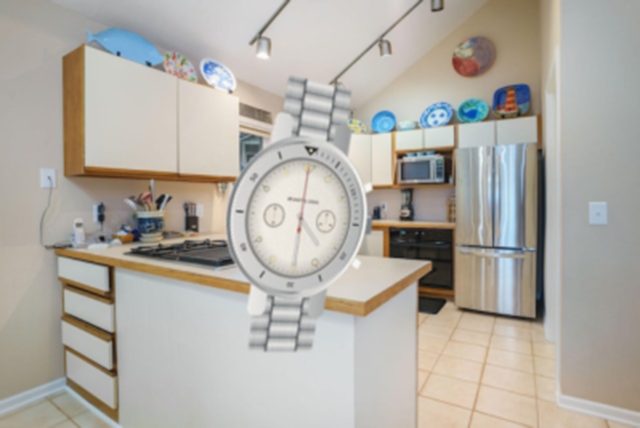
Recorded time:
h=4 m=30
